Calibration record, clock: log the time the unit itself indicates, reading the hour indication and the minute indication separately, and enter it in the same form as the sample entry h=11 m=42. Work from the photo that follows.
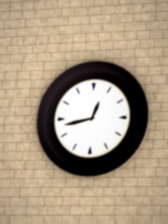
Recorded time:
h=12 m=43
